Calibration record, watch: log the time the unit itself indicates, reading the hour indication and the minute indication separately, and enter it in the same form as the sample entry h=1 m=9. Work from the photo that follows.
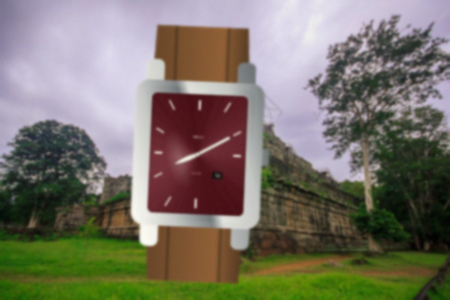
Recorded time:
h=8 m=10
